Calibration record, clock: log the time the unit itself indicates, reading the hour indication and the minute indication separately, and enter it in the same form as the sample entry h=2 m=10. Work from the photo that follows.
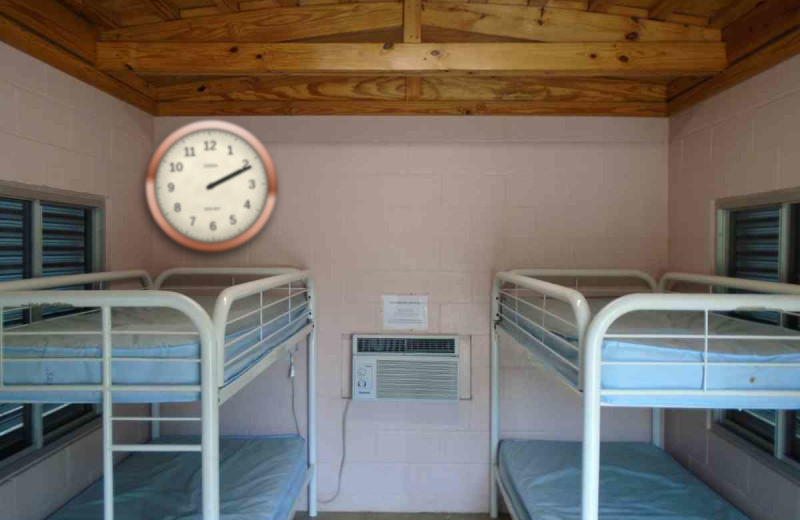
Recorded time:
h=2 m=11
